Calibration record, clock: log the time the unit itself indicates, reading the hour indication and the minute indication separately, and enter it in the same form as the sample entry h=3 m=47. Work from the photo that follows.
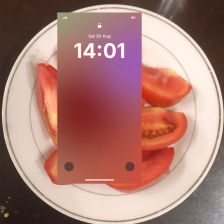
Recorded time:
h=14 m=1
